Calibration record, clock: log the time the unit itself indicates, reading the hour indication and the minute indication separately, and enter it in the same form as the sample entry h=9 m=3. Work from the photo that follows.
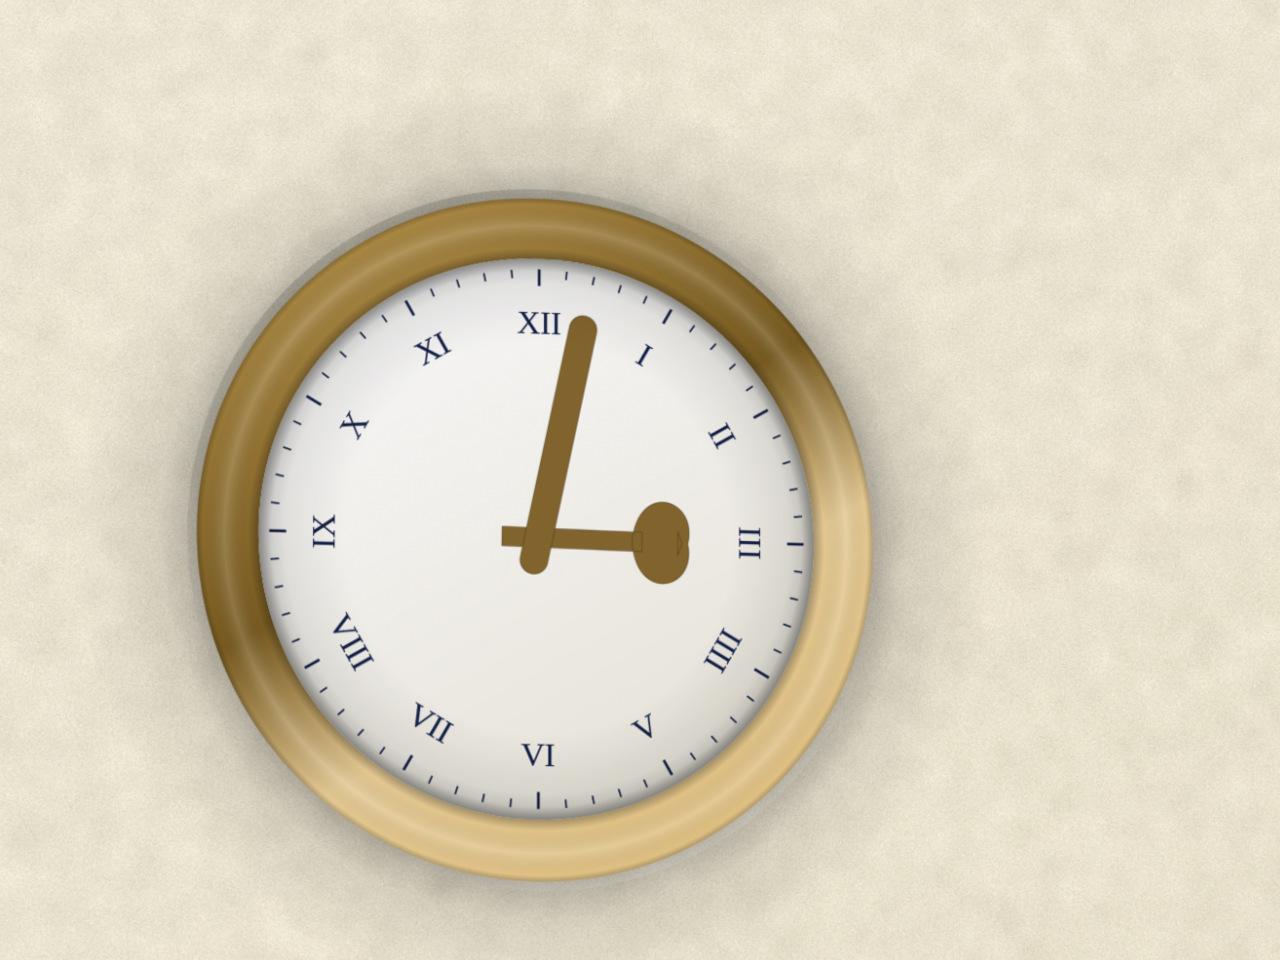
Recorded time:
h=3 m=2
